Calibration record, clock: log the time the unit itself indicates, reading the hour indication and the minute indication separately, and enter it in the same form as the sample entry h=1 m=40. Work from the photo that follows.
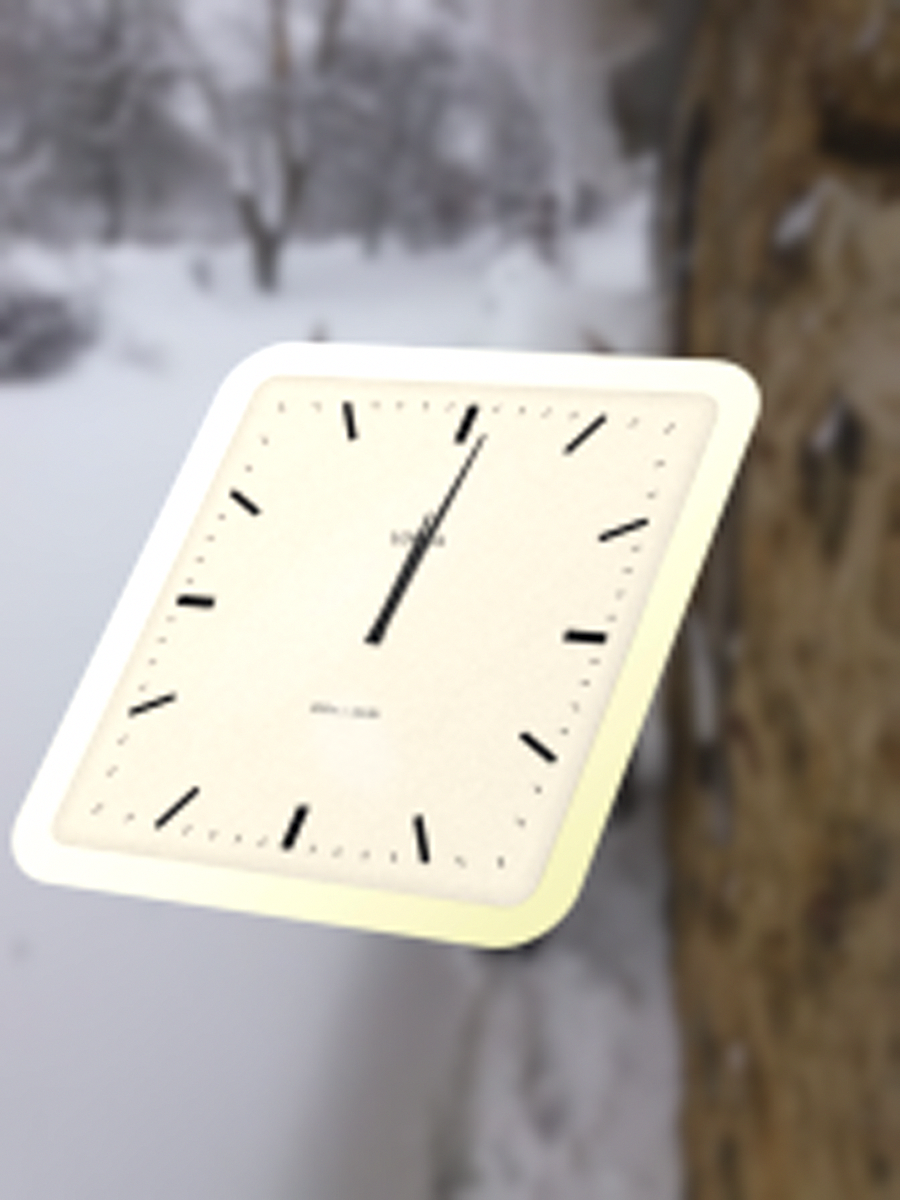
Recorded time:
h=12 m=1
